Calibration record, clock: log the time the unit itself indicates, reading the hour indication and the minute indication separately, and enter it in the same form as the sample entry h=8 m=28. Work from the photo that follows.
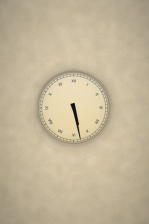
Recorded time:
h=5 m=28
